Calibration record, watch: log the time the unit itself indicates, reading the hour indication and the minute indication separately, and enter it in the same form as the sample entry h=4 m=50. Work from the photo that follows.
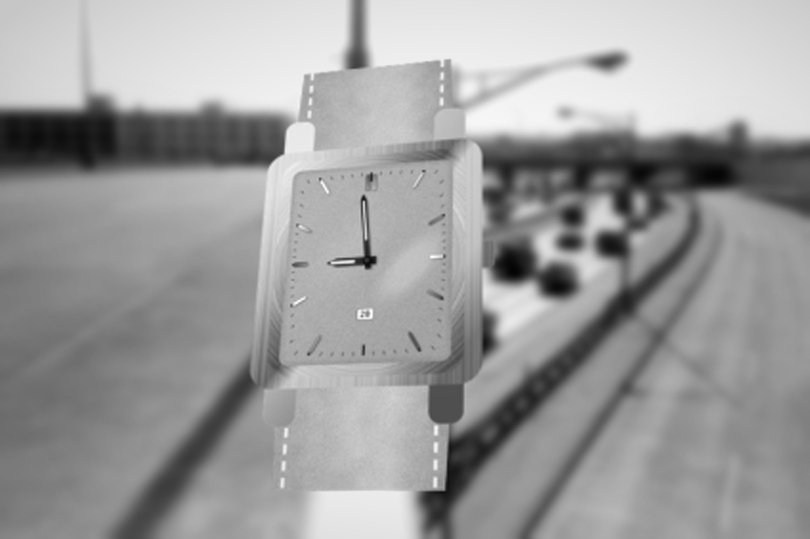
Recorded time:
h=8 m=59
